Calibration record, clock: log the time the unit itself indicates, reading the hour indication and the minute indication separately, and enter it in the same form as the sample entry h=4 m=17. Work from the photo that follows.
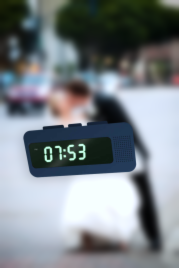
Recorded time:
h=7 m=53
